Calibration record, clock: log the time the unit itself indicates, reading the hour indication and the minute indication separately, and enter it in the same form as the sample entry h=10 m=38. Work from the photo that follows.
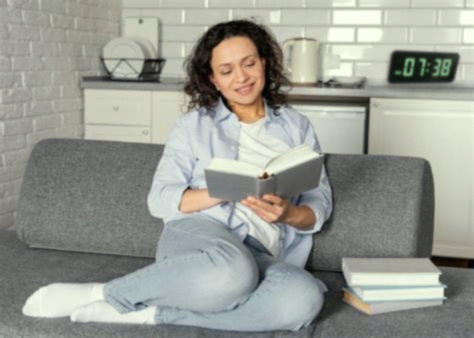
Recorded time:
h=7 m=38
